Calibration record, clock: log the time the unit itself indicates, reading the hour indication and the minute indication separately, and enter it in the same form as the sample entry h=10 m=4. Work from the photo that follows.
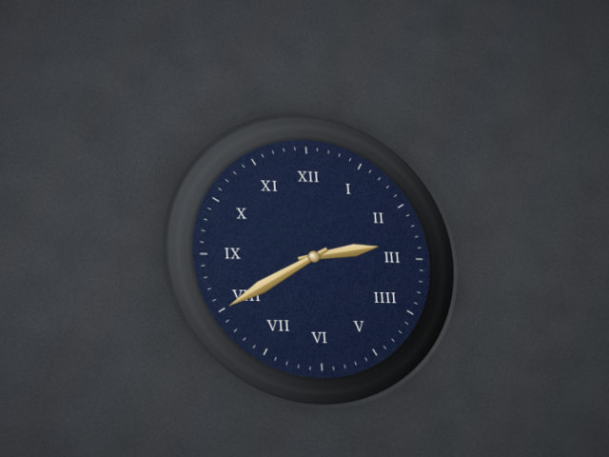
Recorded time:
h=2 m=40
